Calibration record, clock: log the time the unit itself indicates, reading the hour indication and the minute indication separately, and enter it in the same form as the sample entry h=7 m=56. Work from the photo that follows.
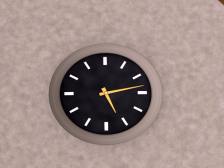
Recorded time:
h=5 m=13
